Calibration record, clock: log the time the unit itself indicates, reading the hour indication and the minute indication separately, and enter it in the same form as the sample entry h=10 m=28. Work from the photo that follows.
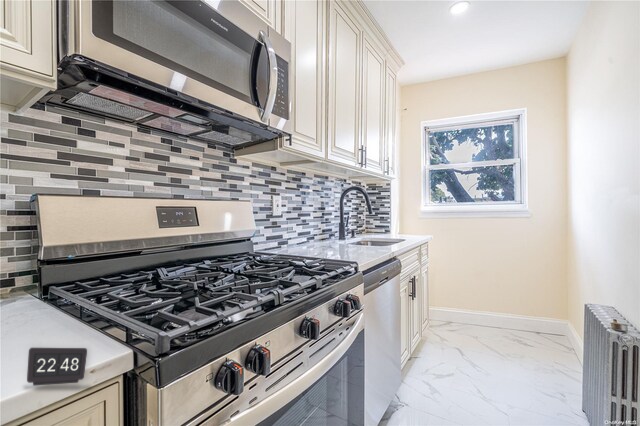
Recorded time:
h=22 m=48
